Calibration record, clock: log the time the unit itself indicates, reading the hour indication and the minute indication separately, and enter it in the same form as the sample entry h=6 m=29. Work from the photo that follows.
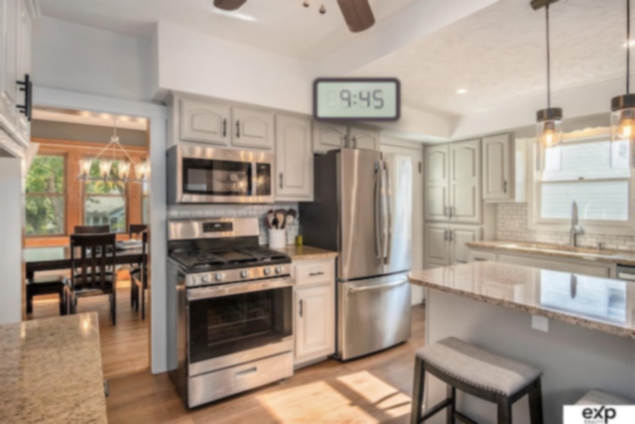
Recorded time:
h=9 m=45
